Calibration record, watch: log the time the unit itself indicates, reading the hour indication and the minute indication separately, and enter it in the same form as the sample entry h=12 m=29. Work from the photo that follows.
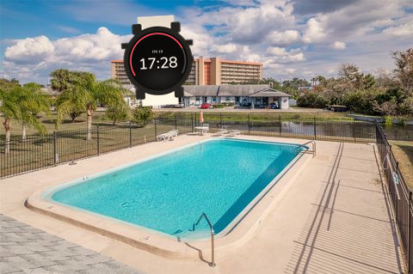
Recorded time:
h=17 m=28
